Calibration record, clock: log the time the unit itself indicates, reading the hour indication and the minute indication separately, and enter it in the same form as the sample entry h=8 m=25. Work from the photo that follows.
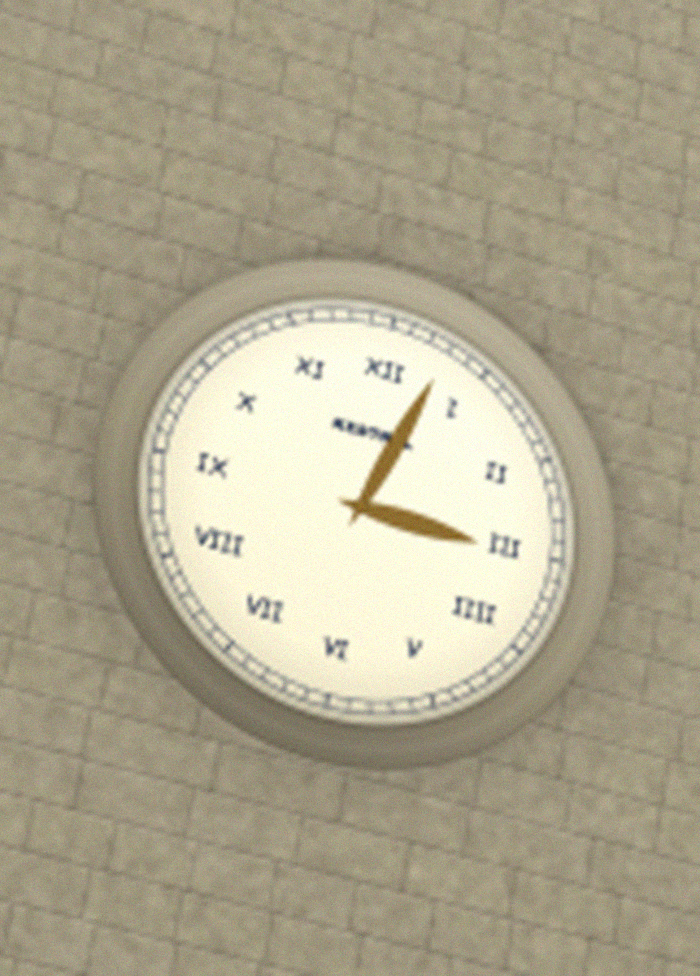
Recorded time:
h=3 m=3
